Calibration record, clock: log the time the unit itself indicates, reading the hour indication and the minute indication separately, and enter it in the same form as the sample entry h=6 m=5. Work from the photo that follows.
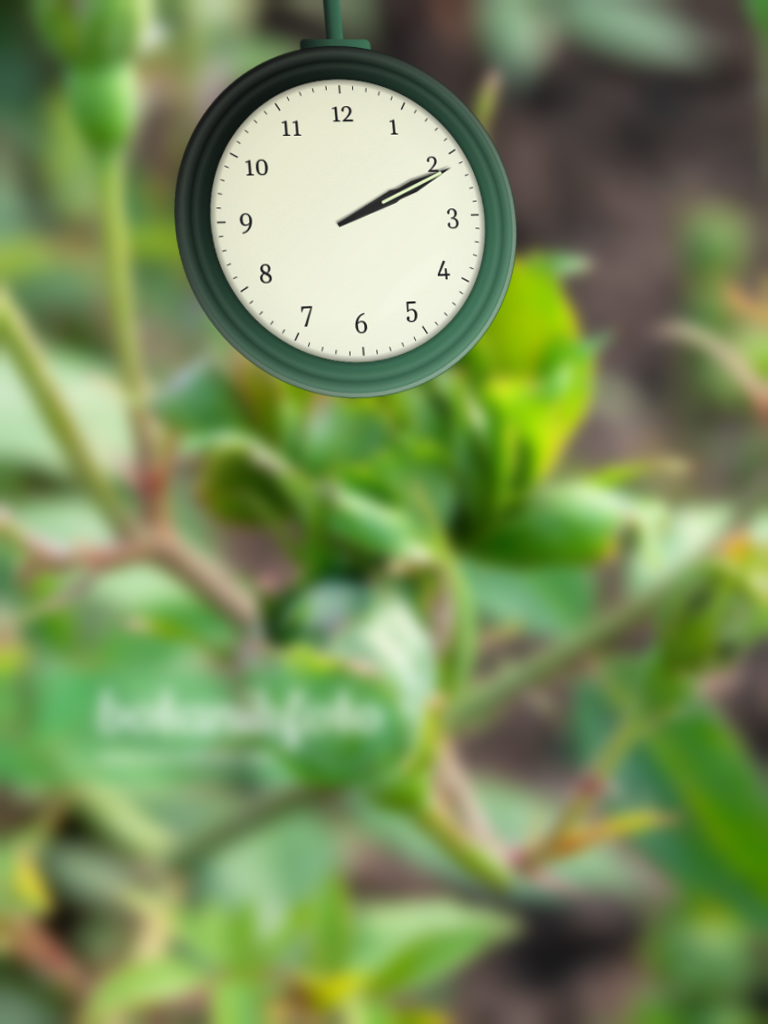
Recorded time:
h=2 m=11
